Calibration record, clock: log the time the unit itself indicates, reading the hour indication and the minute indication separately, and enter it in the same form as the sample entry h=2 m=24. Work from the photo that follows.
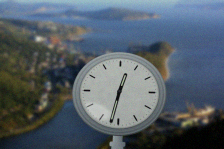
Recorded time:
h=12 m=32
